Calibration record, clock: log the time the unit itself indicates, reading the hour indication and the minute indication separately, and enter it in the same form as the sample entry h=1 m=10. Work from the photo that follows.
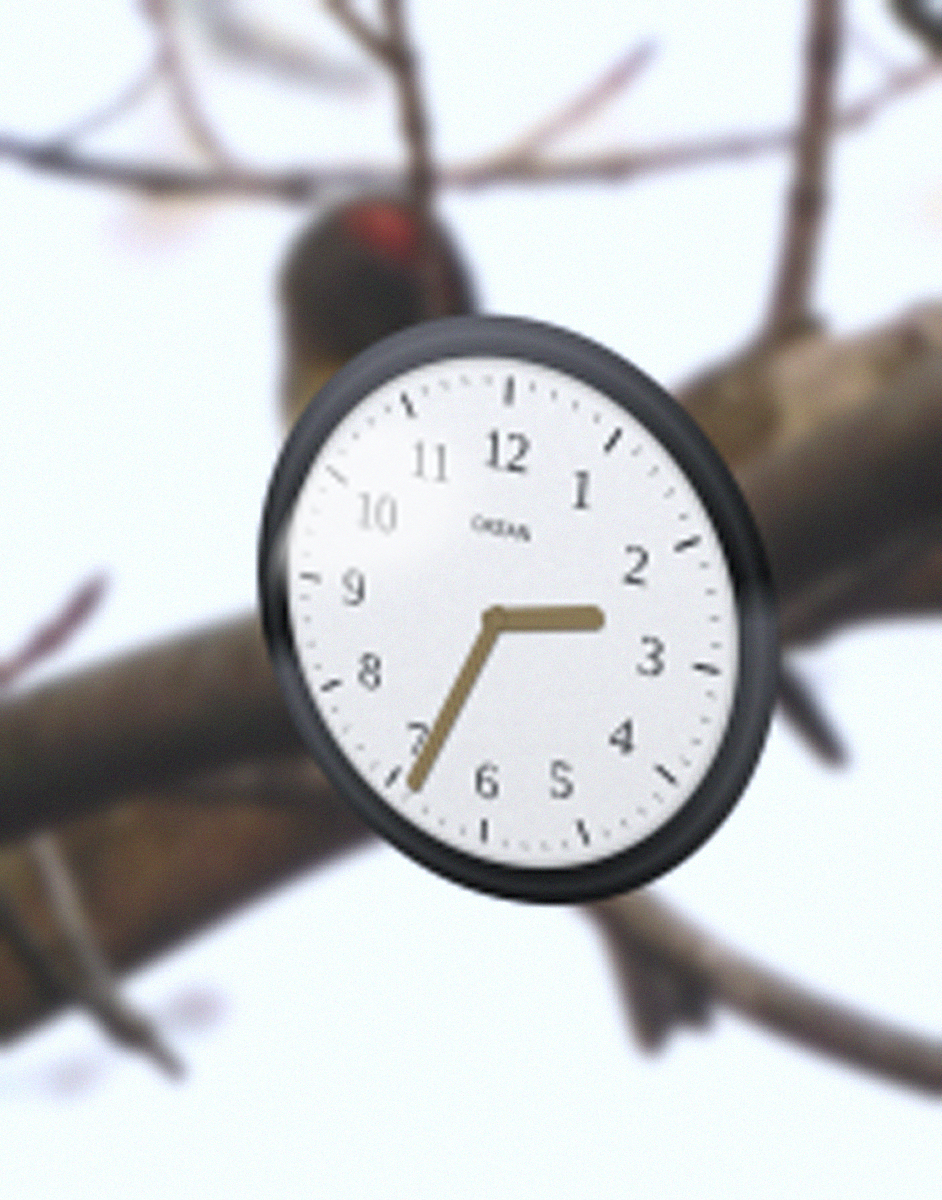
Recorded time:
h=2 m=34
